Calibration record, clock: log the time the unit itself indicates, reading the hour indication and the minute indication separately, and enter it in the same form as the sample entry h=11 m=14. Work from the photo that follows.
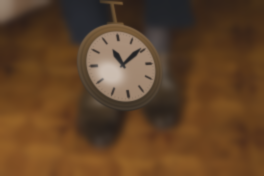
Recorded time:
h=11 m=9
